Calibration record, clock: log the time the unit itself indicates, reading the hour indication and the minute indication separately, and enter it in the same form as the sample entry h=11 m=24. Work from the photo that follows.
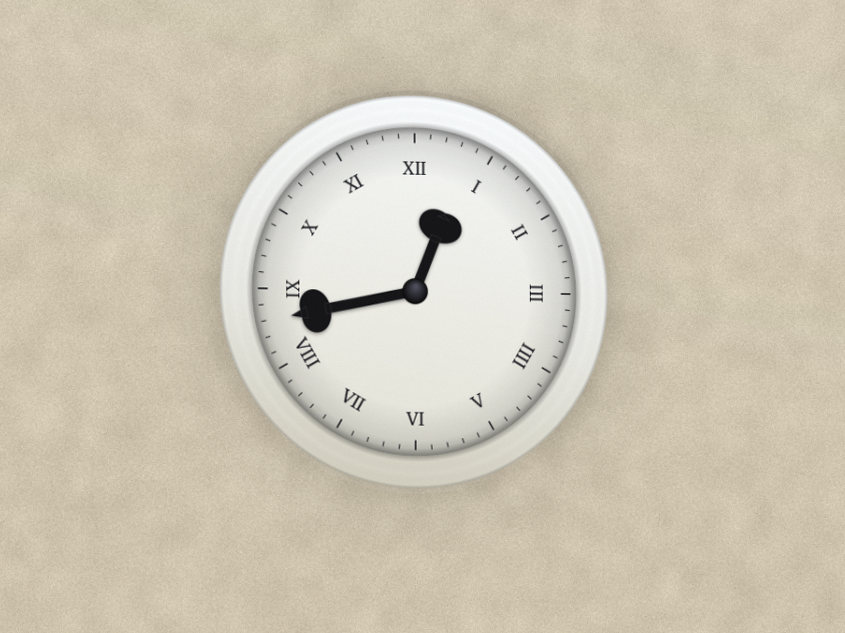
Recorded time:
h=12 m=43
